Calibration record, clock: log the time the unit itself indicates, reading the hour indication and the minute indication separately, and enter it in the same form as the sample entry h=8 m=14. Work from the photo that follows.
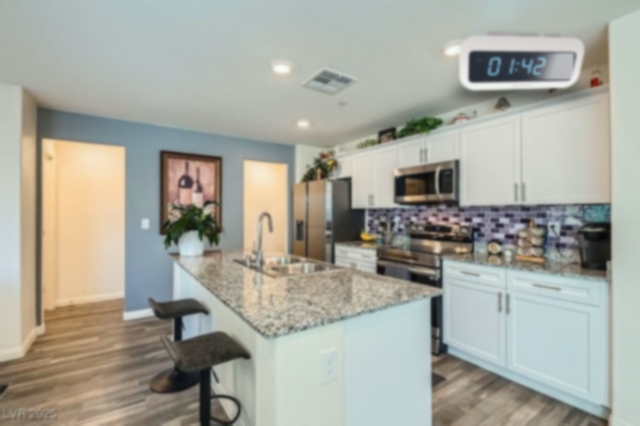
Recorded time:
h=1 m=42
